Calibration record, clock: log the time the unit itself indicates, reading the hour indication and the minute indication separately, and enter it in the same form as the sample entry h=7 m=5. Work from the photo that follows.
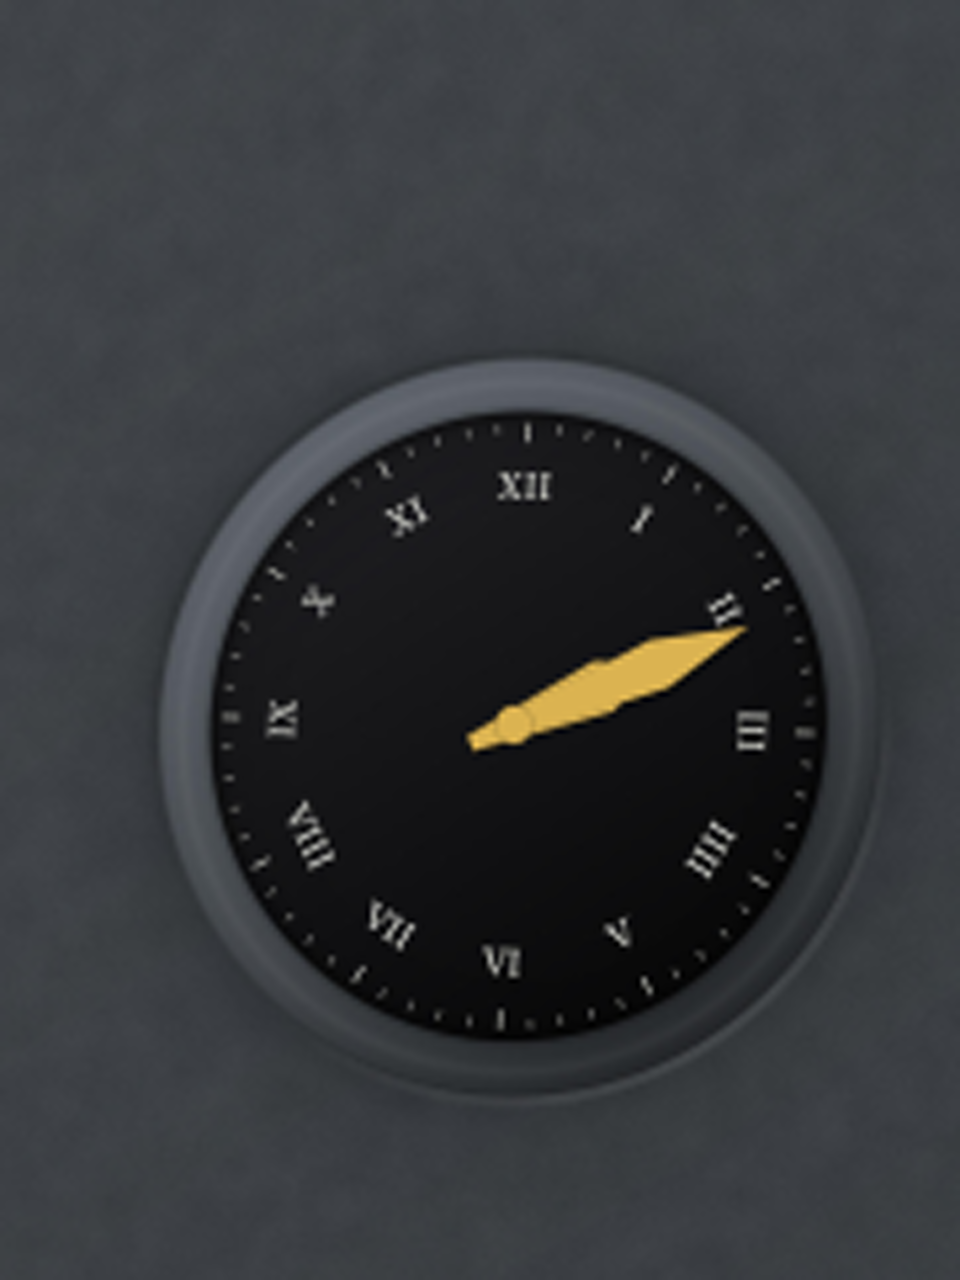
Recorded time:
h=2 m=11
